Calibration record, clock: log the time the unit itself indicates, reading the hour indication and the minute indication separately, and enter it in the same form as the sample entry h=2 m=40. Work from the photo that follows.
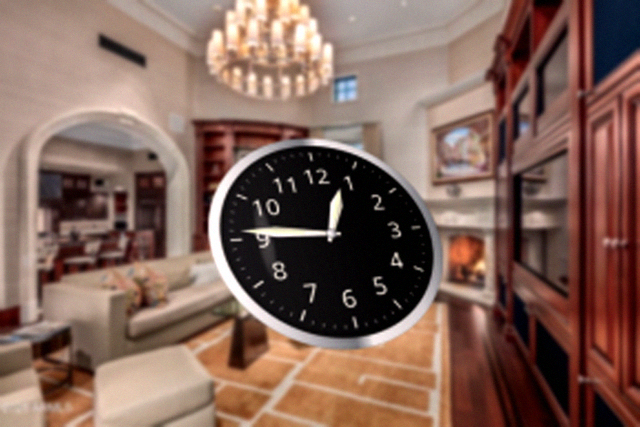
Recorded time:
h=12 m=46
